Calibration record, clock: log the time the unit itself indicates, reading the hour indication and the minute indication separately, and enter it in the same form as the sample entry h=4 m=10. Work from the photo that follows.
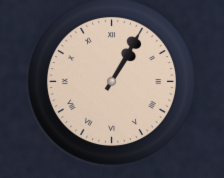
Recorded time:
h=1 m=5
